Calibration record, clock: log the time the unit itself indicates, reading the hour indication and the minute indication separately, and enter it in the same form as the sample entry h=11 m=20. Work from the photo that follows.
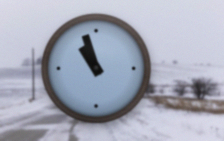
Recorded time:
h=10 m=57
